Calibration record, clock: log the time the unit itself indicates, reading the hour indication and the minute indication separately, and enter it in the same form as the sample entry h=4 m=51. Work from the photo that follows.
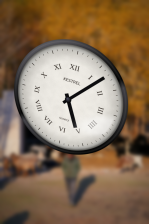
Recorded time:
h=5 m=7
